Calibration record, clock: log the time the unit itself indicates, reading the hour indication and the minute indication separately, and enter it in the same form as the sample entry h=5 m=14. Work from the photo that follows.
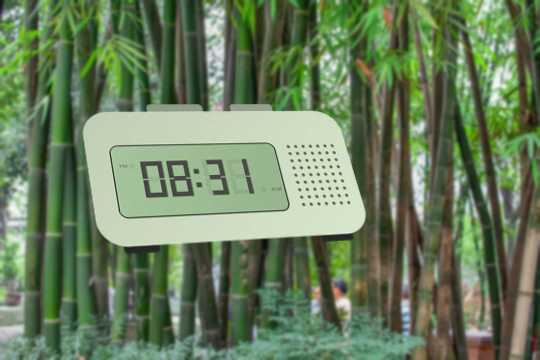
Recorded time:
h=8 m=31
